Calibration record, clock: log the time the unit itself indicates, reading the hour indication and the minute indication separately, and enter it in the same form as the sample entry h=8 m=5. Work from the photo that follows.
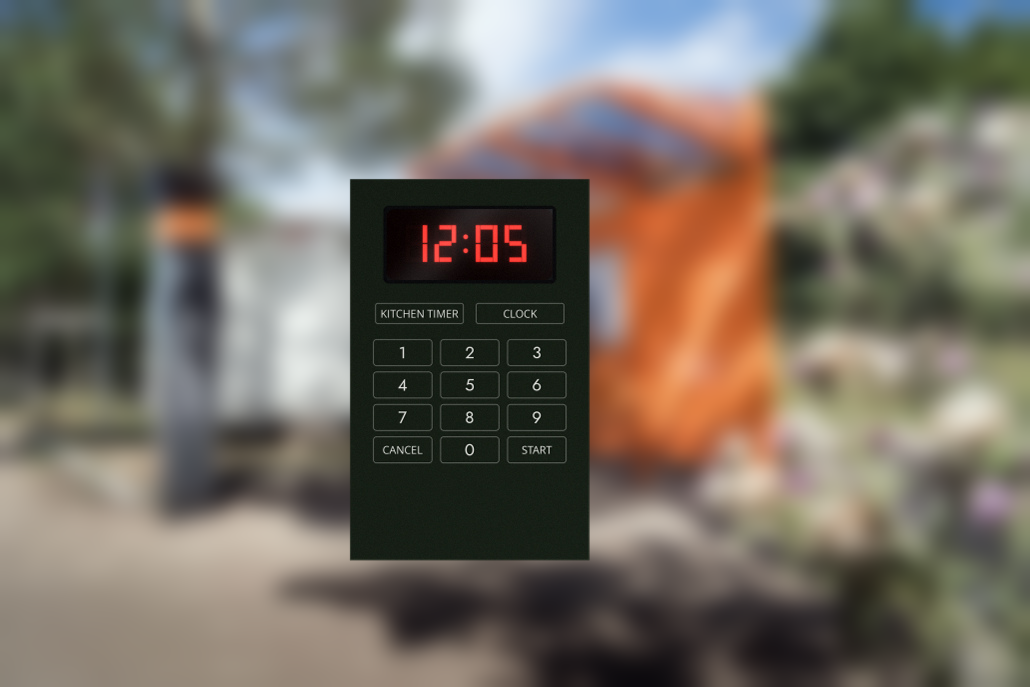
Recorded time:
h=12 m=5
